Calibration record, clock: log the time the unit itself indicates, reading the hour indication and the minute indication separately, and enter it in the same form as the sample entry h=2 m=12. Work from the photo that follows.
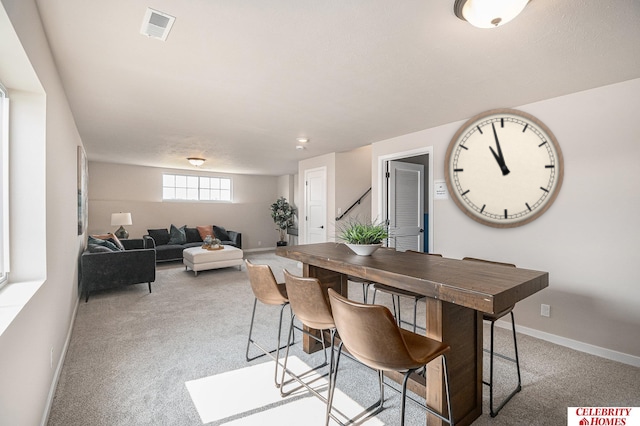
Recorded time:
h=10 m=58
